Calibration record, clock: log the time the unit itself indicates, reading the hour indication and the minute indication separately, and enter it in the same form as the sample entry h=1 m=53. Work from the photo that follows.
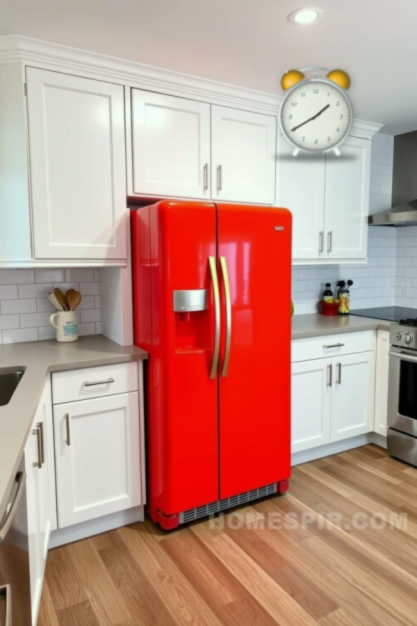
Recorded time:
h=1 m=40
